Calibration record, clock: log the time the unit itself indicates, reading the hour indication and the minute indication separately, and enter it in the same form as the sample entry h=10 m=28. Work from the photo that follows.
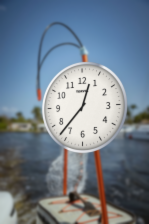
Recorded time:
h=12 m=37
